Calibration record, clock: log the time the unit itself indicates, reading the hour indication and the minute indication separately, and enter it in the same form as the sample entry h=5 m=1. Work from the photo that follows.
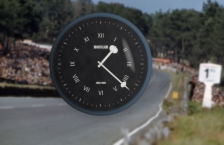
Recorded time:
h=1 m=22
